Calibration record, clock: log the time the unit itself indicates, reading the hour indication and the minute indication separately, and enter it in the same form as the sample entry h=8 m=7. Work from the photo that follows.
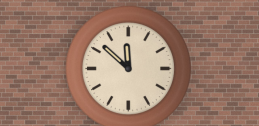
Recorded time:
h=11 m=52
